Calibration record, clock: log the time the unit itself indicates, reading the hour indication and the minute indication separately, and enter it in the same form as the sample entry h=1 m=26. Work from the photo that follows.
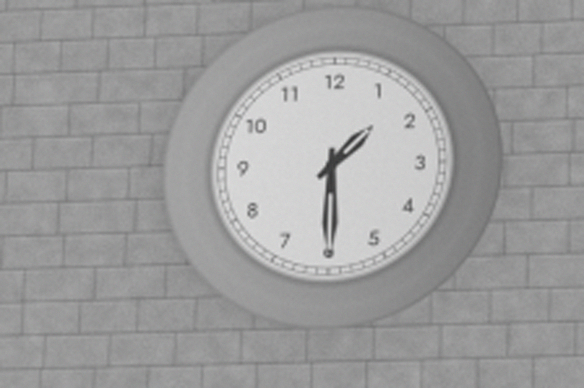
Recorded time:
h=1 m=30
